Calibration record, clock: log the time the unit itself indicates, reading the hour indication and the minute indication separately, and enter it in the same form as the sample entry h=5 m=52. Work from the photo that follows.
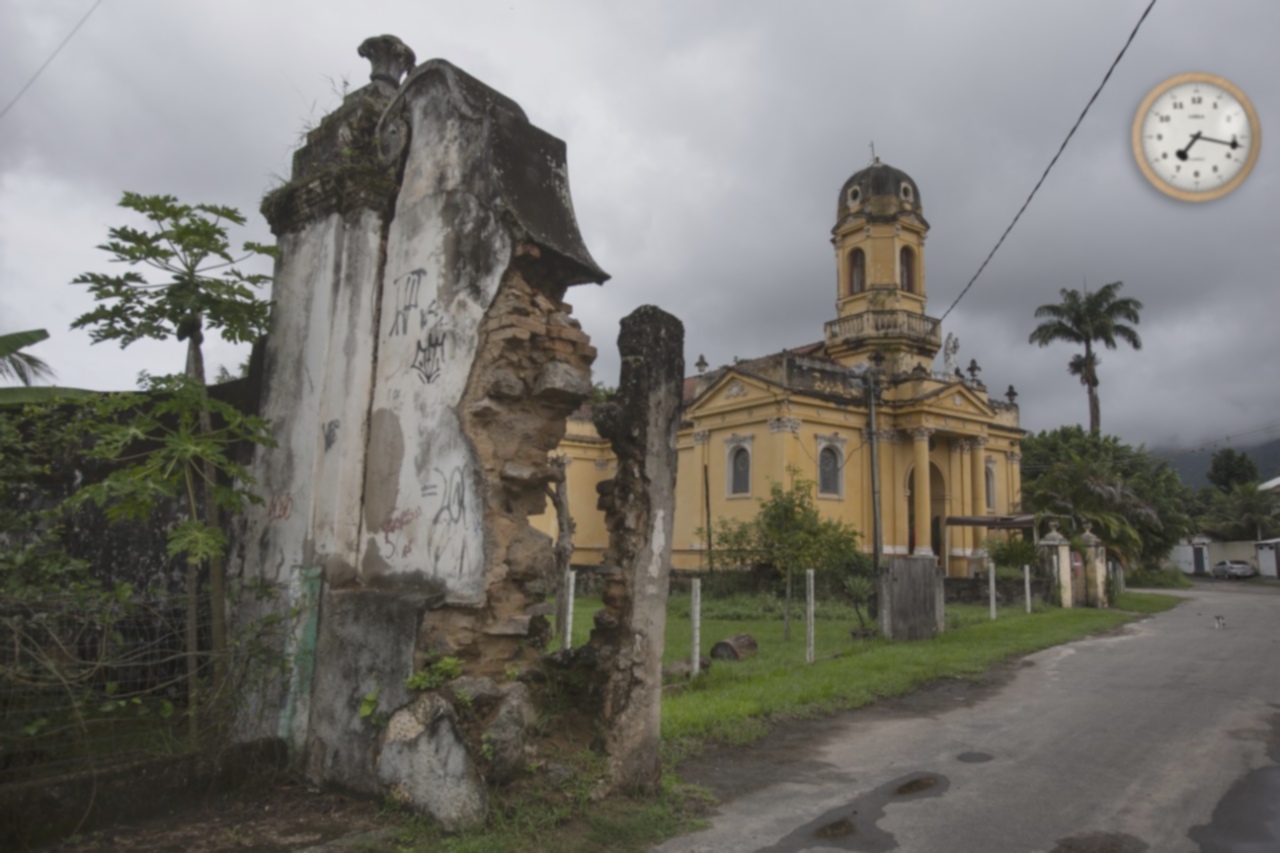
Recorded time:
h=7 m=17
